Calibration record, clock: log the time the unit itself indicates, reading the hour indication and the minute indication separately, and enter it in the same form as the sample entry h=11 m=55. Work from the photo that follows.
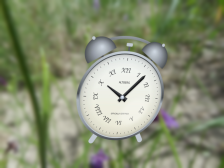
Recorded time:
h=10 m=7
